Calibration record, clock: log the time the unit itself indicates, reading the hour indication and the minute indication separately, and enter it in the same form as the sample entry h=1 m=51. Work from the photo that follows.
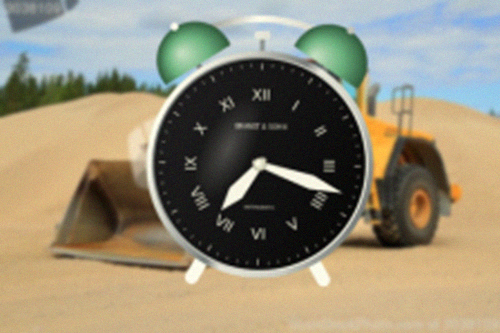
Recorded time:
h=7 m=18
